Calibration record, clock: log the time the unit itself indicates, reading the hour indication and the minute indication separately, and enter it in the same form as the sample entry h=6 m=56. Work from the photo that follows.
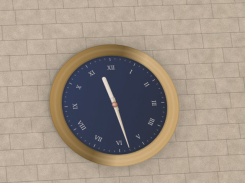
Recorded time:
h=11 m=28
